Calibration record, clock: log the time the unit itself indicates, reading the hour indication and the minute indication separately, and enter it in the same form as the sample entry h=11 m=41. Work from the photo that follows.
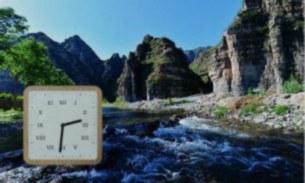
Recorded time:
h=2 m=31
